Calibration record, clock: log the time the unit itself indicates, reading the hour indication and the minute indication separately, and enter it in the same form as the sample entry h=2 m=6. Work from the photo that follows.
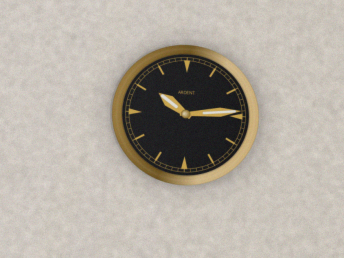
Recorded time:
h=10 m=14
